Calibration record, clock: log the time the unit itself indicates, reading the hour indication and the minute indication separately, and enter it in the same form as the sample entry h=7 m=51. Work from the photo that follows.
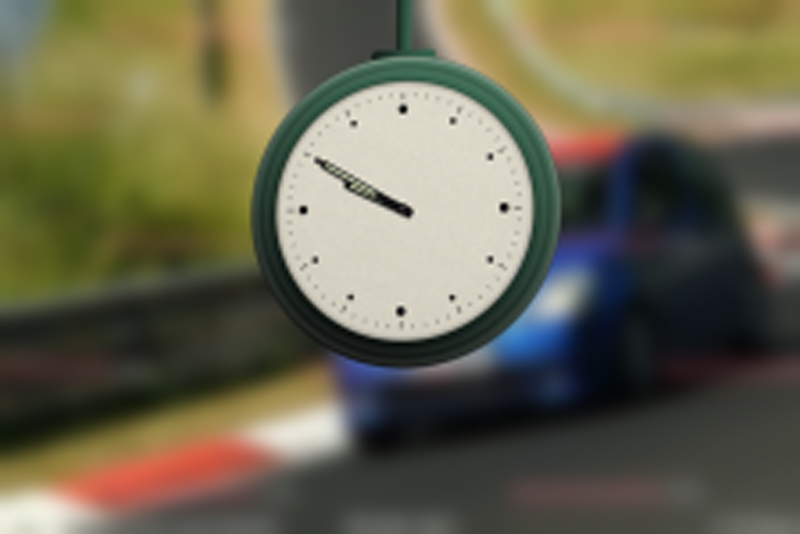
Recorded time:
h=9 m=50
